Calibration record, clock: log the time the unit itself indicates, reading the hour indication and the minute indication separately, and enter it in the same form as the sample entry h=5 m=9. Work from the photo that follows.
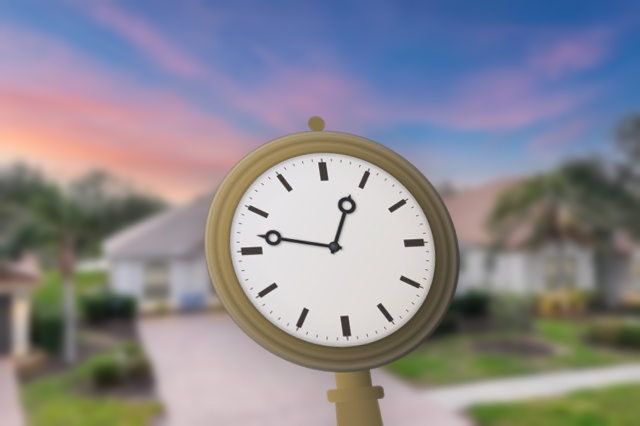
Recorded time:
h=12 m=47
